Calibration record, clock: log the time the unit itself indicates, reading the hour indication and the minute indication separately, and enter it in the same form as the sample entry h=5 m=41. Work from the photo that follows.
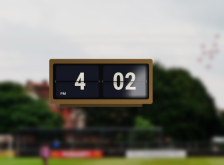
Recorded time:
h=4 m=2
